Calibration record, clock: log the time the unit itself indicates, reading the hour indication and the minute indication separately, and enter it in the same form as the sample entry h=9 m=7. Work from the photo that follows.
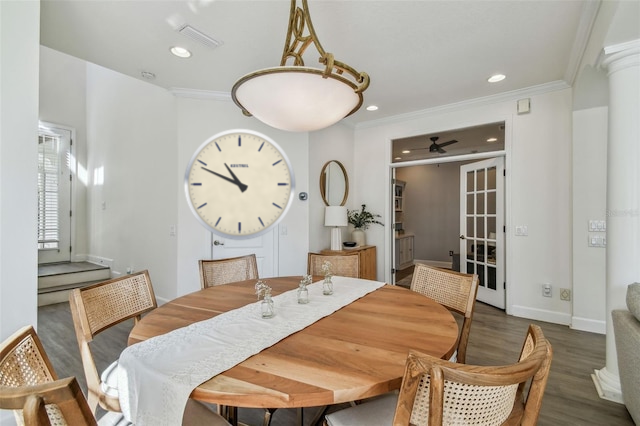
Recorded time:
h=10 m=49
